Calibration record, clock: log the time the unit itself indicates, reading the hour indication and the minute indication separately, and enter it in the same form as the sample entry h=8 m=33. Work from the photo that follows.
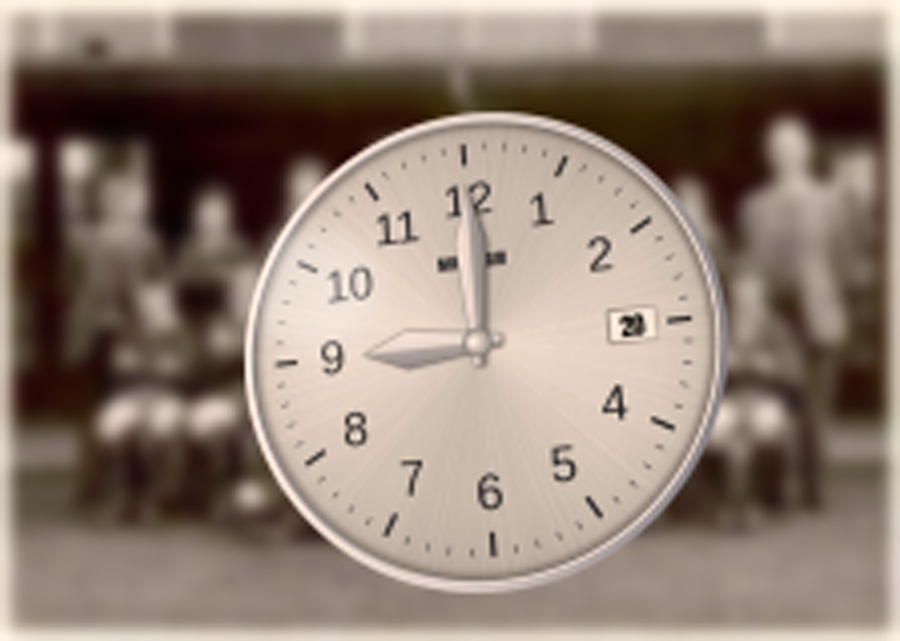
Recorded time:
h=9 m=0
